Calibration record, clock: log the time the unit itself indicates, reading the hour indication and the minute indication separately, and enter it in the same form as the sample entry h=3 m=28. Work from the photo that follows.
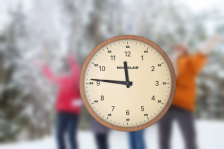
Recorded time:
h=11 m=46
